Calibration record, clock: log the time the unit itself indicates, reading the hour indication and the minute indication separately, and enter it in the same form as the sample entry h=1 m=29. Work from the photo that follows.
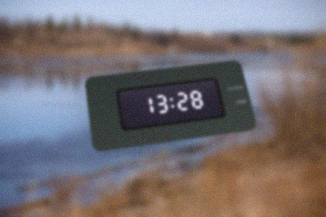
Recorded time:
h=13 m=28
